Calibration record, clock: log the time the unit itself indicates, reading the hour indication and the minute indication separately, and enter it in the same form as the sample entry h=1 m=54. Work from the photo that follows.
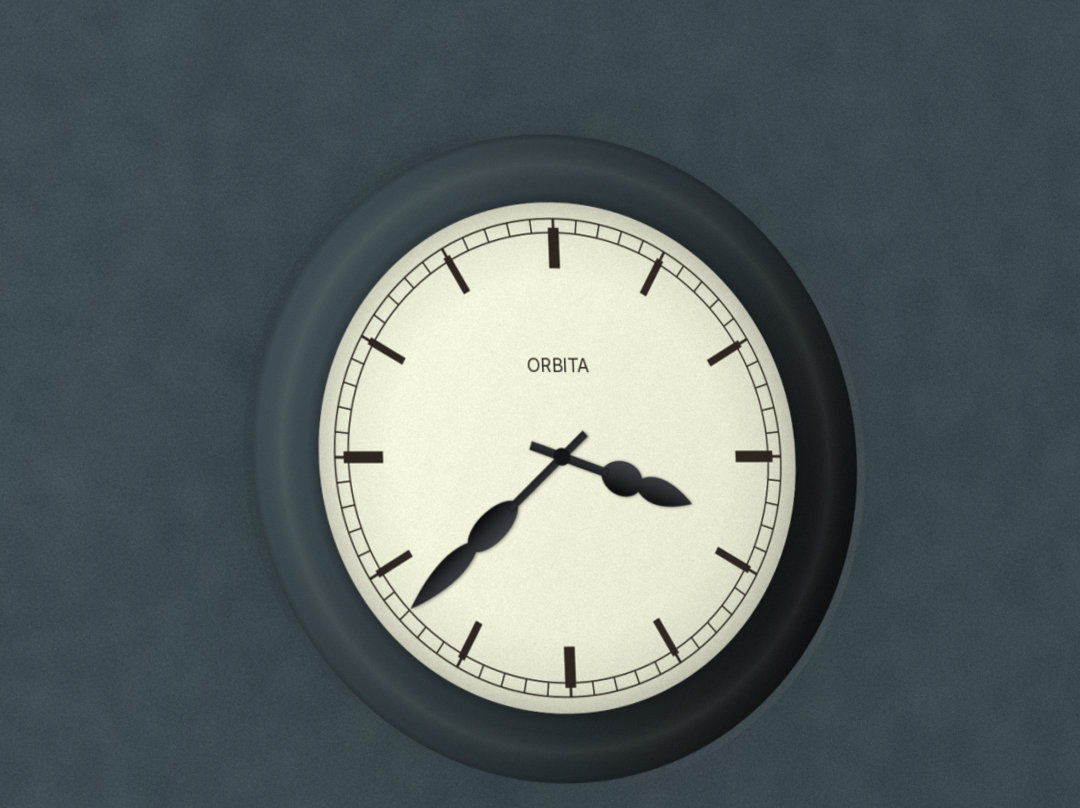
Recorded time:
h=3 m=38
